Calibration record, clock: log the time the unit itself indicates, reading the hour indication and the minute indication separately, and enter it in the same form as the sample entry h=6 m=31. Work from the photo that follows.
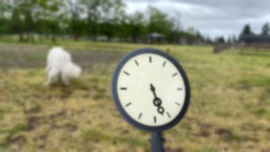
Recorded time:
h=5 m=27
